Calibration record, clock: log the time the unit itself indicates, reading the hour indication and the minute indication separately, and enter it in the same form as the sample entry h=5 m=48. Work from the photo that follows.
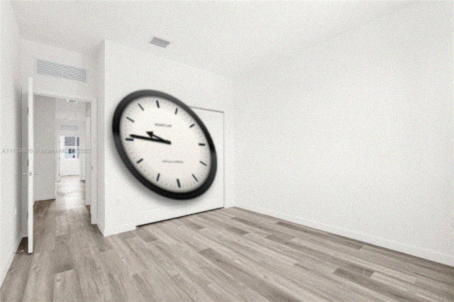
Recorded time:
h=9 m=46
